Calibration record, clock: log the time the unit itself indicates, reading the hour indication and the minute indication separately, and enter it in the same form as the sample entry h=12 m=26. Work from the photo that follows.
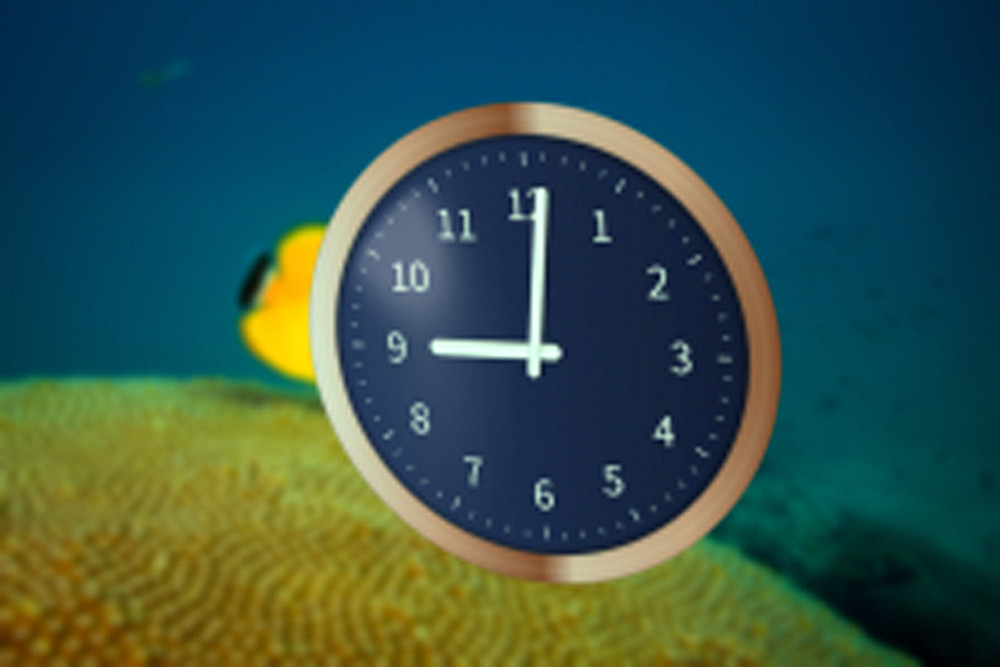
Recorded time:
h=9 m=1
